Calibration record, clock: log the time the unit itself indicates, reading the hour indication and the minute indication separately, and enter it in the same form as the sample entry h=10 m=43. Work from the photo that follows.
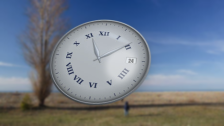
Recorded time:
h=11 m=9
